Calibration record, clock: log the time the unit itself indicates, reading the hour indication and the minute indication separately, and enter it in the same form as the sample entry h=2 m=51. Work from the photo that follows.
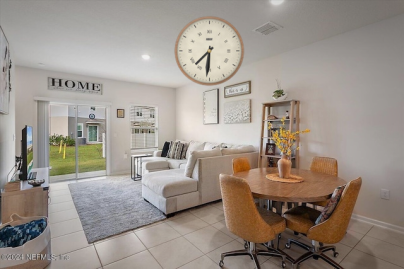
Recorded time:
h=7 m=31
